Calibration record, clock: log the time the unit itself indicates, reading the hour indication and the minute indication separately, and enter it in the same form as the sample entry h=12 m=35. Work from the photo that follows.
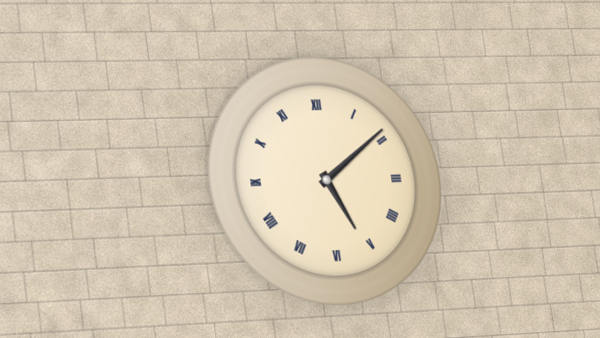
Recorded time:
h=5 m=9
